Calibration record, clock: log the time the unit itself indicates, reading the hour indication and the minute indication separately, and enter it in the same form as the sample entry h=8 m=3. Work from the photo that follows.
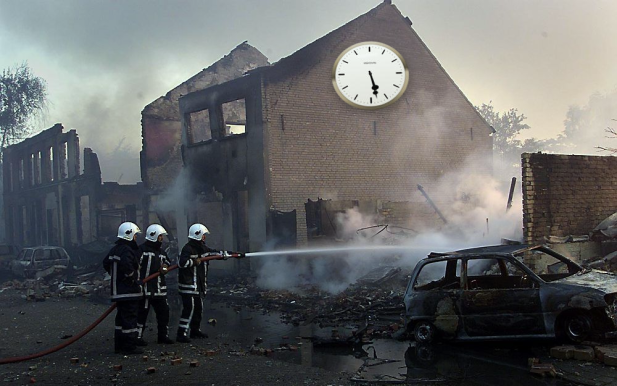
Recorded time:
h=5 m=28
